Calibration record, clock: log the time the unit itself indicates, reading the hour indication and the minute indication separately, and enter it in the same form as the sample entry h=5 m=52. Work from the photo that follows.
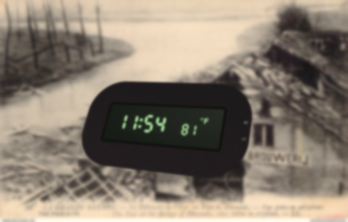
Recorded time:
h=11 m=54
